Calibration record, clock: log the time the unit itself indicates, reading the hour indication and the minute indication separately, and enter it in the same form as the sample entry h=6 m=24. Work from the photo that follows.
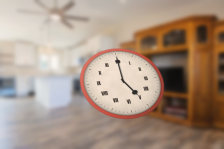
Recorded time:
h=5 m=0
